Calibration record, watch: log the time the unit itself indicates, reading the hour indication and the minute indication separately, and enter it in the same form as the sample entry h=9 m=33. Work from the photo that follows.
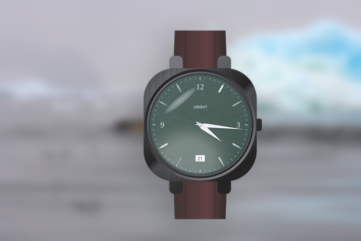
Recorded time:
h=4 m=16
